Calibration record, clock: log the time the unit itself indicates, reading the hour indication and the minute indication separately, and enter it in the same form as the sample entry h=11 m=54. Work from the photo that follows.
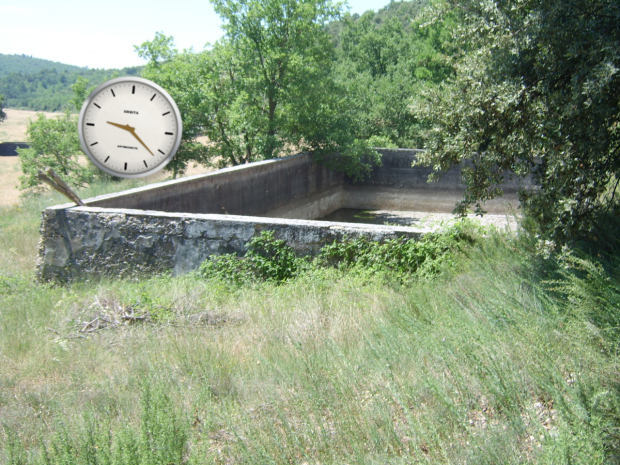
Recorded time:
h=9 m=22
